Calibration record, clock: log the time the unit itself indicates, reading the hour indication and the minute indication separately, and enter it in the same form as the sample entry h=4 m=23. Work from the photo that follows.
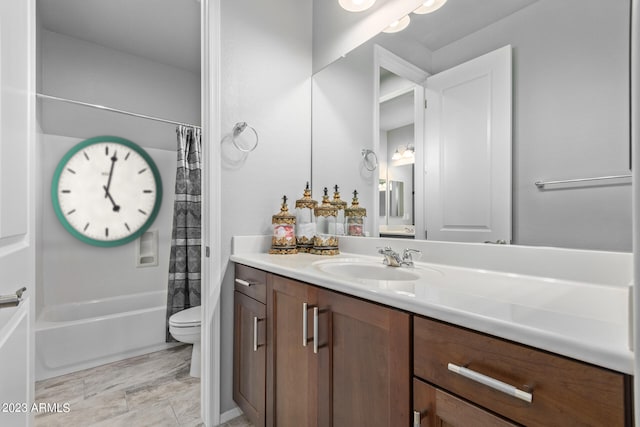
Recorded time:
h=5 m=2
